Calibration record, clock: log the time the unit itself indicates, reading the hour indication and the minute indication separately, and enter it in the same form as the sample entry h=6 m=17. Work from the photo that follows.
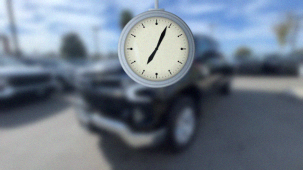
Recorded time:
h=7 m=4
